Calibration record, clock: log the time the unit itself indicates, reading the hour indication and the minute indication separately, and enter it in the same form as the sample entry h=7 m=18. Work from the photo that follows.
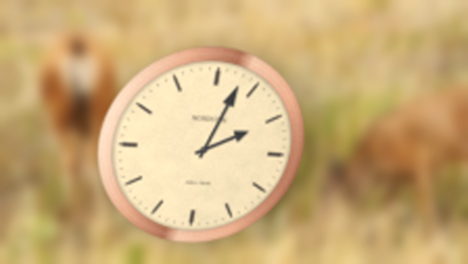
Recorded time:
h=2 m=3
